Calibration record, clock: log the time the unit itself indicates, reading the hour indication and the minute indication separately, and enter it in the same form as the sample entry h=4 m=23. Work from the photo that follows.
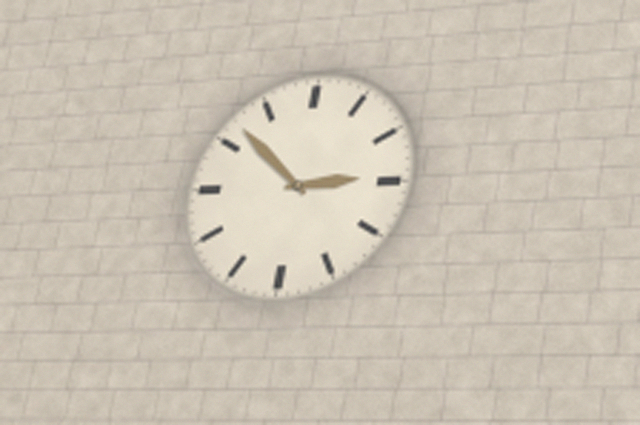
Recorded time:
h=2 m=52
